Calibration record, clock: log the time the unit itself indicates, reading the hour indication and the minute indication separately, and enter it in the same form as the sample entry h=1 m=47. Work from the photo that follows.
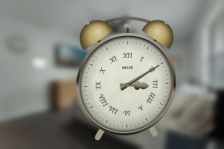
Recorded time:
h=3 m=10
